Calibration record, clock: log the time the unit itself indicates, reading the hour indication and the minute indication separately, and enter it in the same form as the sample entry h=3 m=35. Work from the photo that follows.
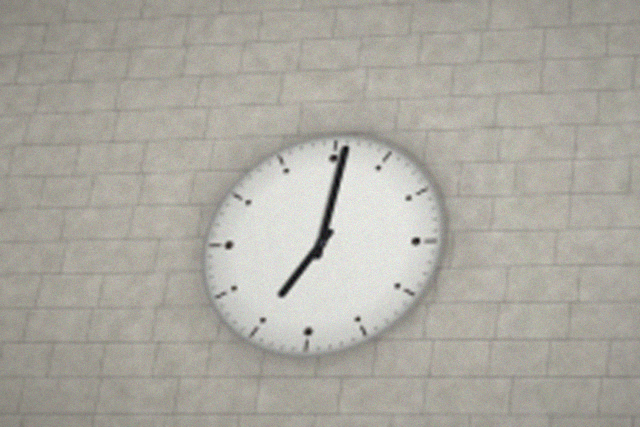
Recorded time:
h=7 m=1
